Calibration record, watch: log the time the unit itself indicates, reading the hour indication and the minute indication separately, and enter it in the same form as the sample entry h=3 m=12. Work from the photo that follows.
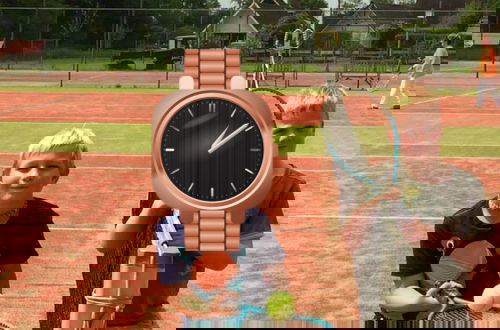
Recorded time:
h=1 m=9
